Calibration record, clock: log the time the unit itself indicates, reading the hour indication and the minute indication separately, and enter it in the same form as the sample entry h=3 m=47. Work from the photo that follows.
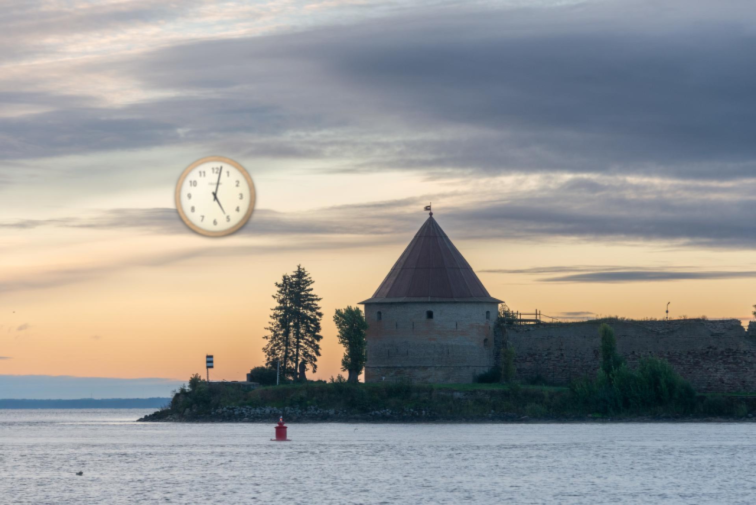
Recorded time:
h=5 m=2
